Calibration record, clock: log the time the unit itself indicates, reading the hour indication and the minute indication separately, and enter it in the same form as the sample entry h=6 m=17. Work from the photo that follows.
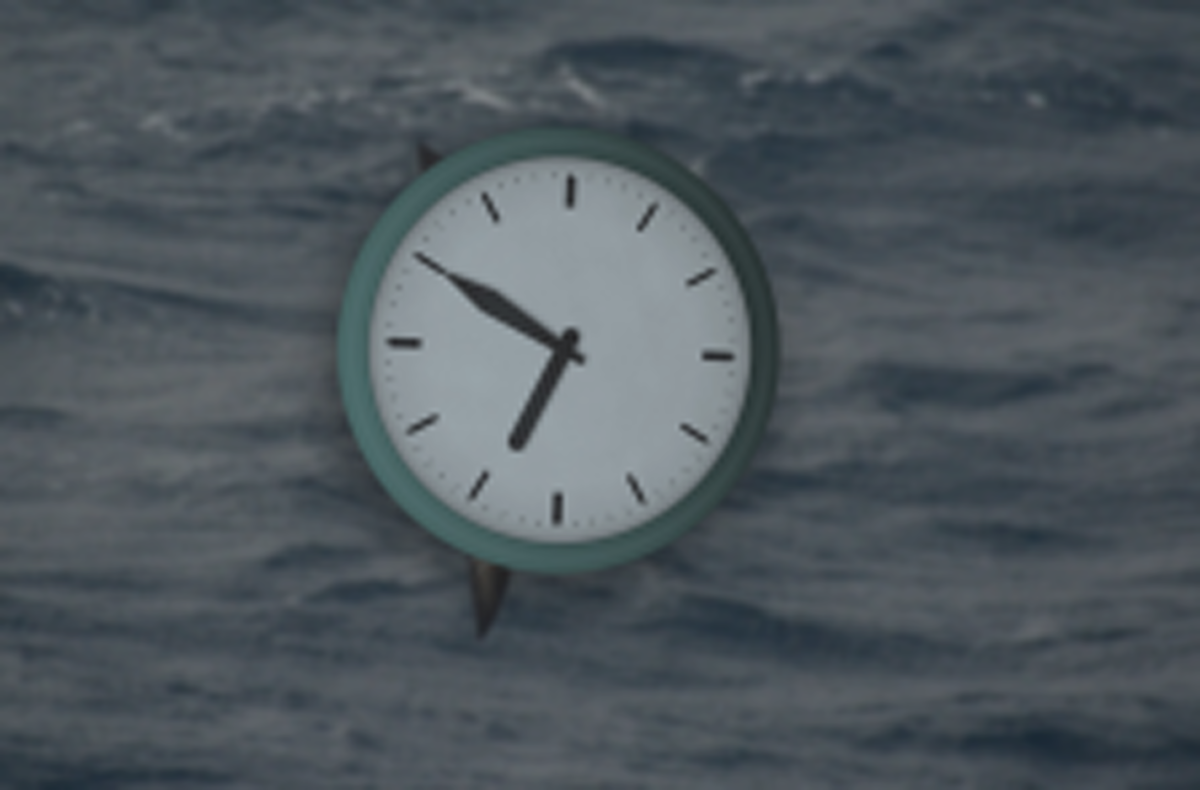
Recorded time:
h=6 m=50
